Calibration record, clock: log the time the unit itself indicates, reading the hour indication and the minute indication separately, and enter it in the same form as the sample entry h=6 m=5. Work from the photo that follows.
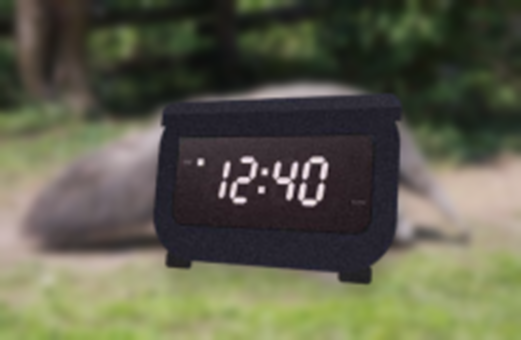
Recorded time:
h=12 m=40
